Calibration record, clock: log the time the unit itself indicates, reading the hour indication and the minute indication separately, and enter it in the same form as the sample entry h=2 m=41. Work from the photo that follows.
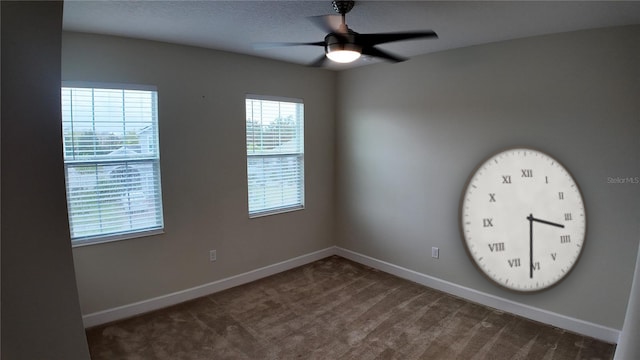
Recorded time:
h=3 m=31
